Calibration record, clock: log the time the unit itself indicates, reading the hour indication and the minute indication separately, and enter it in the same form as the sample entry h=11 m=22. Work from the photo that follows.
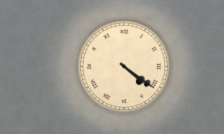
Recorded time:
h=4 m=21
